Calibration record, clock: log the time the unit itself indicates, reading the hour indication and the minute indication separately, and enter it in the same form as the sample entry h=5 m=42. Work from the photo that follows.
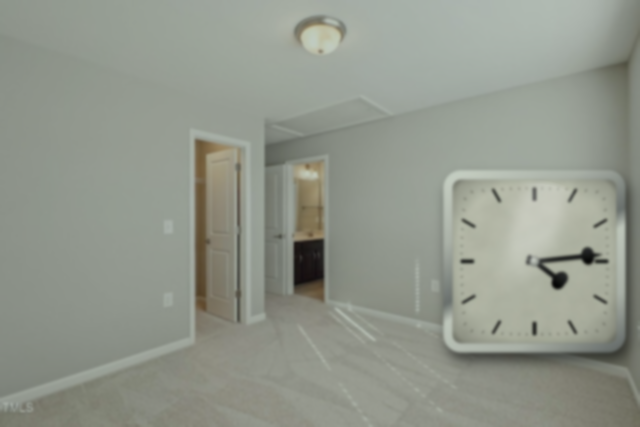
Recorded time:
h=4 m=14
